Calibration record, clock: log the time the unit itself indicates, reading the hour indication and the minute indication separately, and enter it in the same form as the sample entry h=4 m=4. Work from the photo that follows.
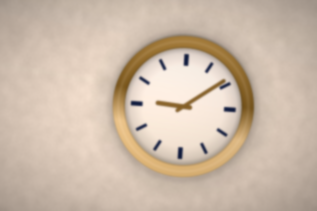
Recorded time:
h=9 m=9
